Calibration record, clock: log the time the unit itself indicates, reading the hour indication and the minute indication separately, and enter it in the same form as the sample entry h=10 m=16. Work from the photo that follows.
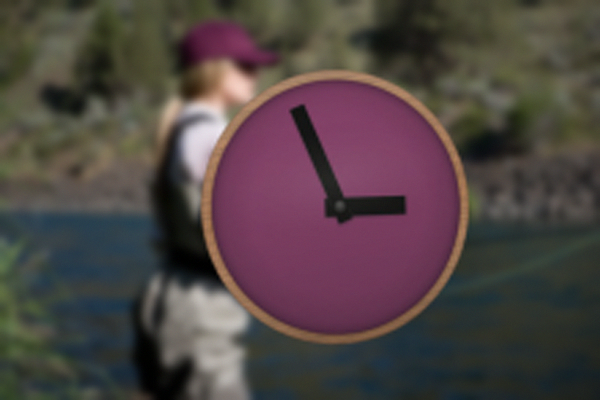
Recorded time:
h=2 m=56
